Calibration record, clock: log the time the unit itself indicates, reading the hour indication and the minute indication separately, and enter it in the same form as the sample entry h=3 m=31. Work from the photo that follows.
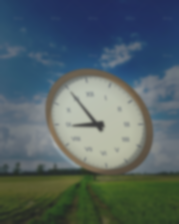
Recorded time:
h=8 m=55
